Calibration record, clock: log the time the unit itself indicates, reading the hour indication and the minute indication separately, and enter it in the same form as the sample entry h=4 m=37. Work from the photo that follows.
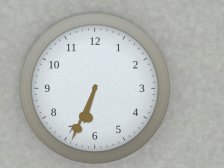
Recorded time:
h=6 m=34
